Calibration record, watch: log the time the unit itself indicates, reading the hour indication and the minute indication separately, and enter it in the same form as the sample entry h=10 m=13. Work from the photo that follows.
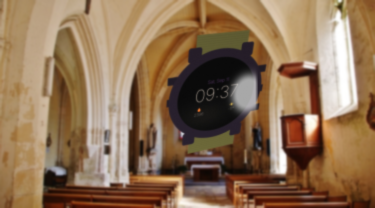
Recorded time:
h=9 m=37
